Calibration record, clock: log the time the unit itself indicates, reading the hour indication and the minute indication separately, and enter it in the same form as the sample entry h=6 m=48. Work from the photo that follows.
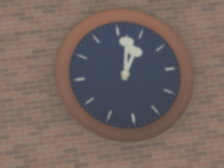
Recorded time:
h=1 m=2
